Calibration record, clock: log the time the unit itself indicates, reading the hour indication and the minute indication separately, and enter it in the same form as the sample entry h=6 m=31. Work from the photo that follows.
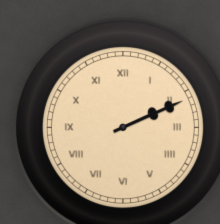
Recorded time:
h=2 m=11
